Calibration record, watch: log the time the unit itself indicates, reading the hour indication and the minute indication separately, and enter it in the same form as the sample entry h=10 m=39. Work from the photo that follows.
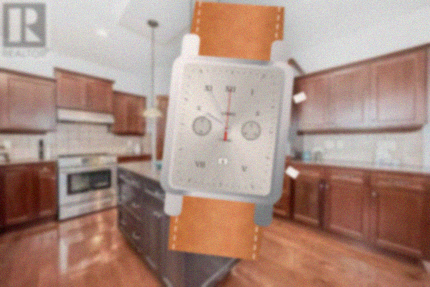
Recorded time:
h=9 m=55
